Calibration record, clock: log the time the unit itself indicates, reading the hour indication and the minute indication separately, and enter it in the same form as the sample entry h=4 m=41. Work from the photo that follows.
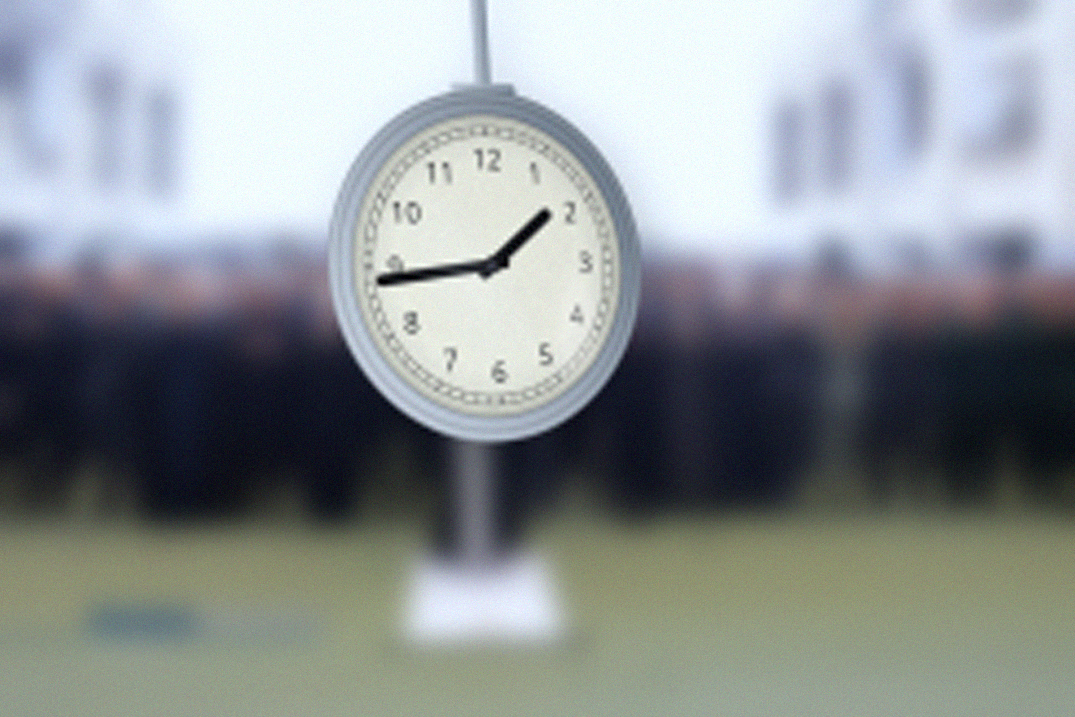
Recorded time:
h=1 m=44
